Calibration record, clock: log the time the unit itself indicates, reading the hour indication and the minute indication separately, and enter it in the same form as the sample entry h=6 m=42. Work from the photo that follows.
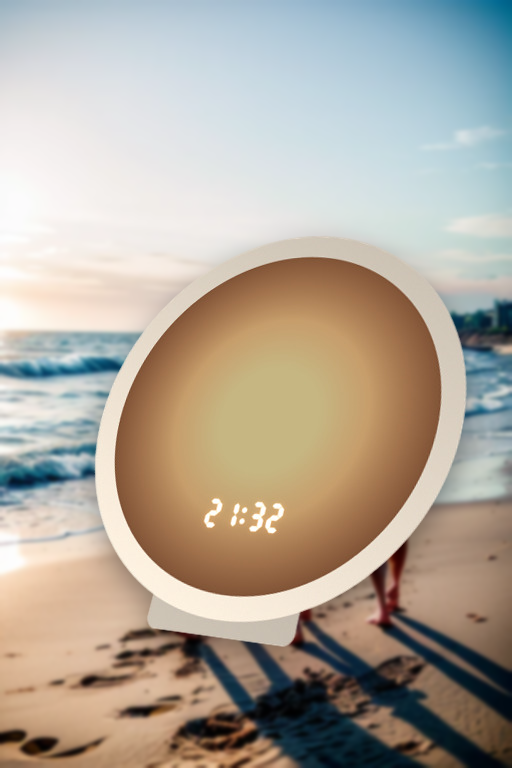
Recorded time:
h=21 m=32
